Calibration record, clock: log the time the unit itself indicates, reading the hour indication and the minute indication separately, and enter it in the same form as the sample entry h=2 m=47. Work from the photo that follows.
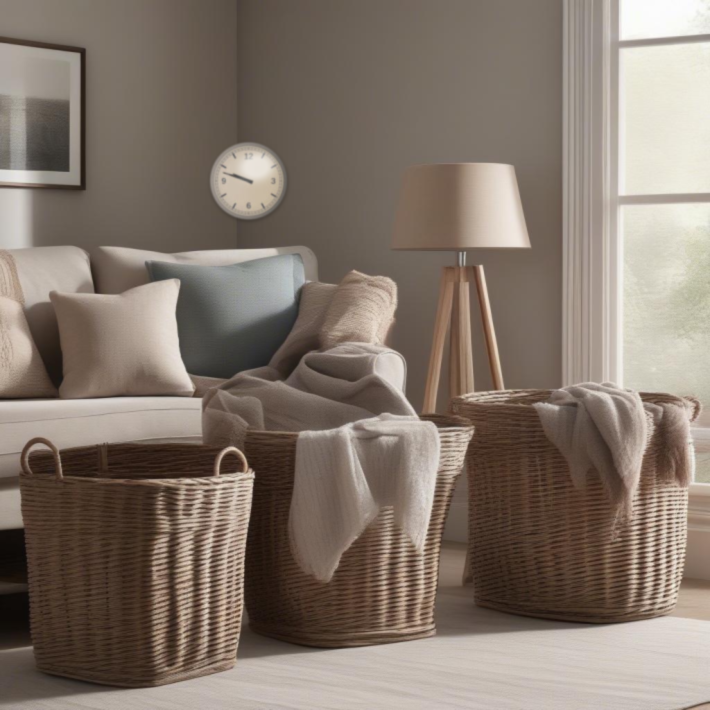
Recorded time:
h=9 m=48
